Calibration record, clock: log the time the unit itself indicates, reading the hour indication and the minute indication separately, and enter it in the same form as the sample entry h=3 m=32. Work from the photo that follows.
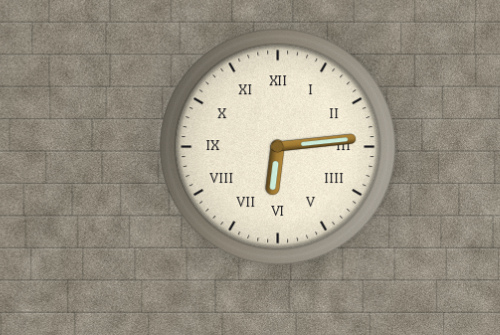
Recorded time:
h=6 m=14
